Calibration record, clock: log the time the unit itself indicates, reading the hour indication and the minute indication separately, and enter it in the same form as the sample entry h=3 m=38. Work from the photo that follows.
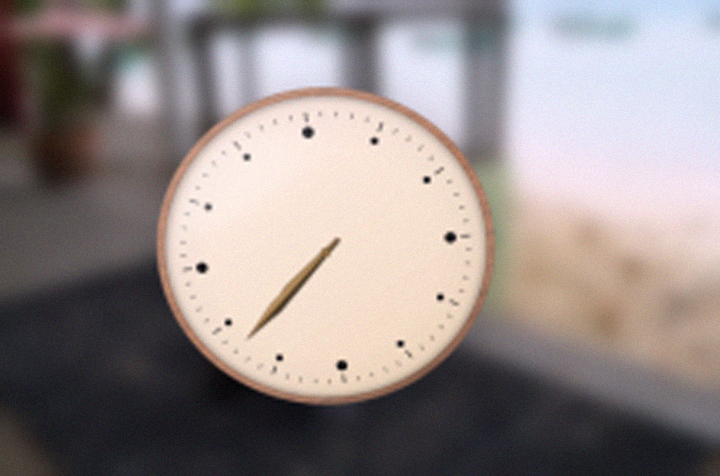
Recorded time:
h=7 m=38
